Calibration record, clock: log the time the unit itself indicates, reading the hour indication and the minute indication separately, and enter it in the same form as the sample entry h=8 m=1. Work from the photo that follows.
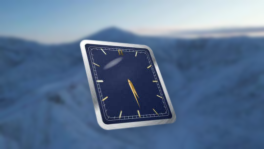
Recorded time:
h=5 m=29
